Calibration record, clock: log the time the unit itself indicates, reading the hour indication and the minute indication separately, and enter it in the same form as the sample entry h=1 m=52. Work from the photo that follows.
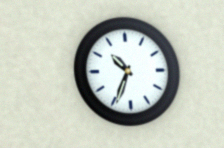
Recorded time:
h=10 m=34
